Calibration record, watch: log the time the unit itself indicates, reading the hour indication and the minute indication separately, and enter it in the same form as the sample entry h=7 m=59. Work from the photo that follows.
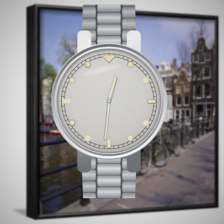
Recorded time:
h=12 m=31
